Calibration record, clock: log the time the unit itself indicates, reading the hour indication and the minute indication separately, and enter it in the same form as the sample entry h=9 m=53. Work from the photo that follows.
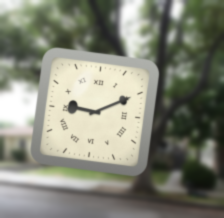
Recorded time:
h=9 m=10
